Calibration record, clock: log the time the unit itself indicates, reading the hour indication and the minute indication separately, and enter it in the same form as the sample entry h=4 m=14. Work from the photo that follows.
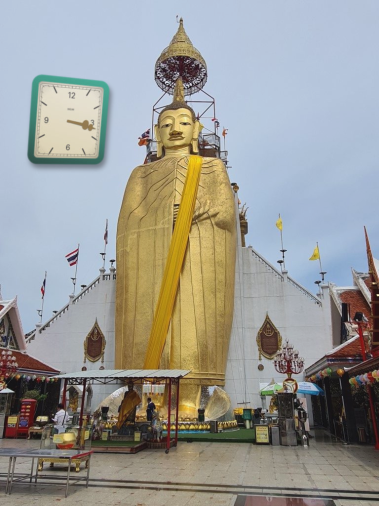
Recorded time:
h=3 m=17
